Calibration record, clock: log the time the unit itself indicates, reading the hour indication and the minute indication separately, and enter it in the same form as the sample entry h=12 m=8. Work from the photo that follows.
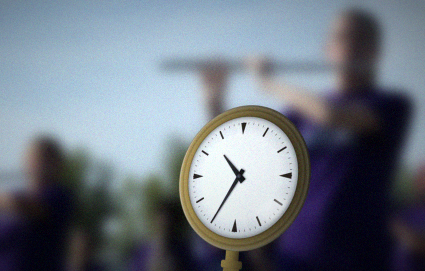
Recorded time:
h=10 m=35
